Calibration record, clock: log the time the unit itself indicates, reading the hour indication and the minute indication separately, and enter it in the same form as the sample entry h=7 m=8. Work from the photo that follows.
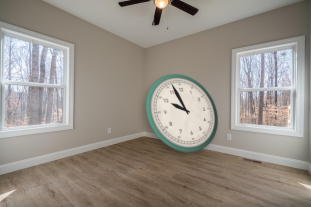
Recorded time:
h=9 m=57
